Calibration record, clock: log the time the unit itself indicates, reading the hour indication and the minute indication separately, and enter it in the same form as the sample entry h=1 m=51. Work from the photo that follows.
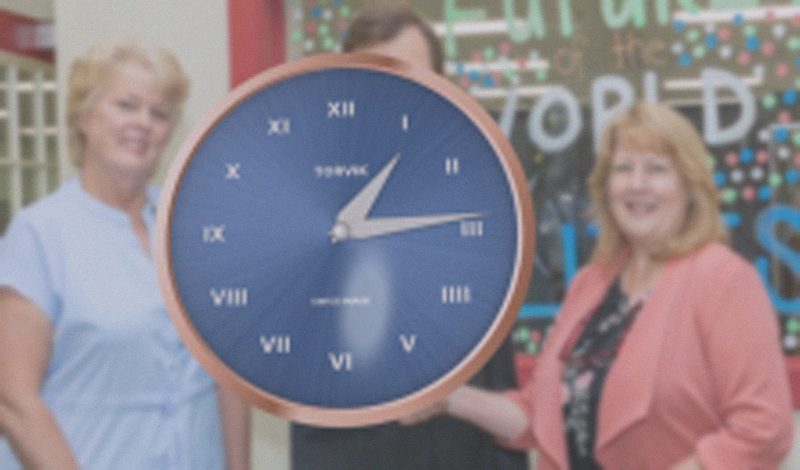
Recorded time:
h=1 m=14
